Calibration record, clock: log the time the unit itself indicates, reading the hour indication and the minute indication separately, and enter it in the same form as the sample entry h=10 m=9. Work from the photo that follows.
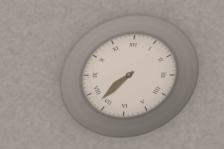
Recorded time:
h=7 m=37
